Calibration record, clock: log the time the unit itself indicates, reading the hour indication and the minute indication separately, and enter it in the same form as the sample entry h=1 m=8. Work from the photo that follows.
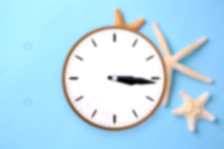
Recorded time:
h=3 m=16
